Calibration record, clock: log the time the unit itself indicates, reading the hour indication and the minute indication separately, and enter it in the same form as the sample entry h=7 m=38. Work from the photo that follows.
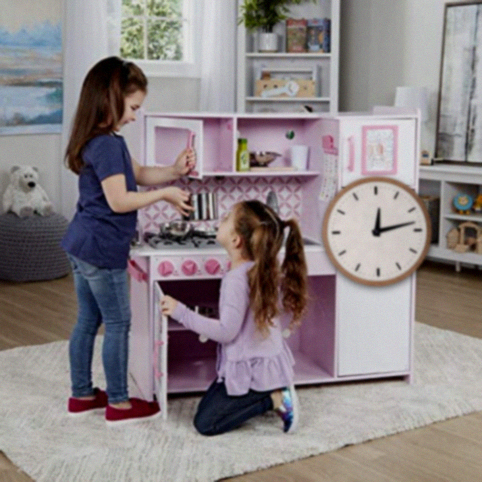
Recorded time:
h=12 m=13
